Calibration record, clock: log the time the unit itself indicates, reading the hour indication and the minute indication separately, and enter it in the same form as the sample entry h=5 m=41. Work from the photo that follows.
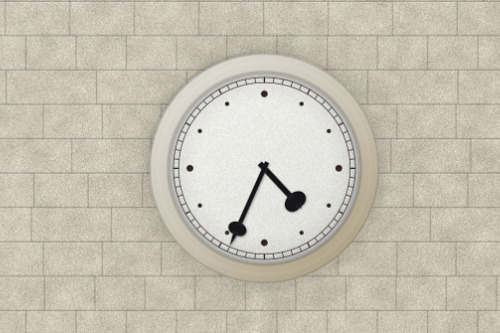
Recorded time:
h=4 m=34
